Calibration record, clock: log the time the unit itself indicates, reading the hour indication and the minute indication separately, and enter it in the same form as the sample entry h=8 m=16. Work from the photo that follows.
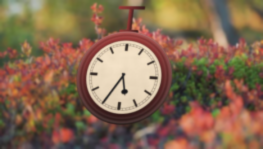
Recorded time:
h=5 m=35
